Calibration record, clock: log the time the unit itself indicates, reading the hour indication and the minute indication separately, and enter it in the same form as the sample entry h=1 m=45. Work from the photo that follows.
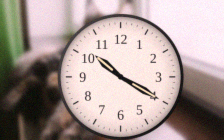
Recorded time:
h=10 m=20
